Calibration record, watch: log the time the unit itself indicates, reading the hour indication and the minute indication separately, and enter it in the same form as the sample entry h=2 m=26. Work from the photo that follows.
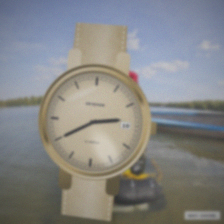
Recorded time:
h=2 m=40
